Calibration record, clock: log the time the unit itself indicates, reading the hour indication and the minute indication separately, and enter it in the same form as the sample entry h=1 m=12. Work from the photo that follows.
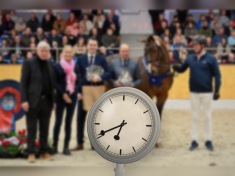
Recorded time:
h=6 m=41
